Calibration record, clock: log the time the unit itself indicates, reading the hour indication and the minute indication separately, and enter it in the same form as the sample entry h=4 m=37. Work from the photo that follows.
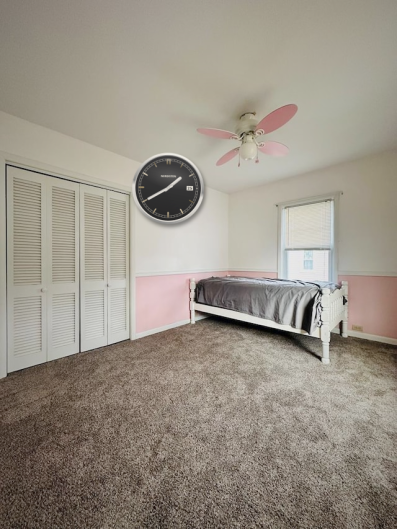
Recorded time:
h=1 m=40
